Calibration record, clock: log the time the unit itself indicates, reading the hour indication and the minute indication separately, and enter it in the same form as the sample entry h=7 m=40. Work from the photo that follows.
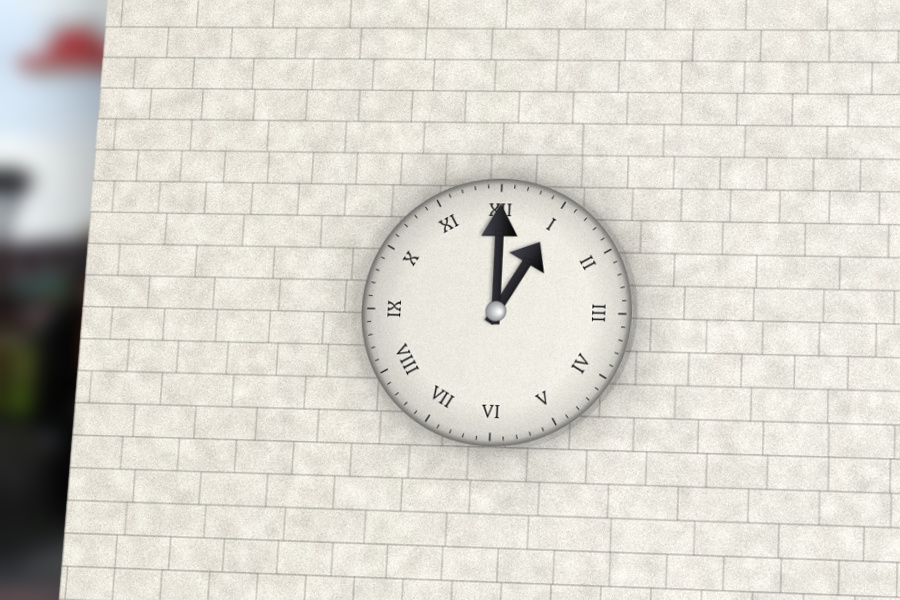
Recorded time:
h=1 m=0
